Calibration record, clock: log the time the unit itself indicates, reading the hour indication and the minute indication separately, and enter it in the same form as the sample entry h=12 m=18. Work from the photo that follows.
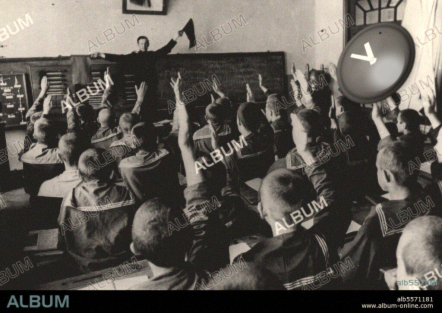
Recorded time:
h=10 m=46
